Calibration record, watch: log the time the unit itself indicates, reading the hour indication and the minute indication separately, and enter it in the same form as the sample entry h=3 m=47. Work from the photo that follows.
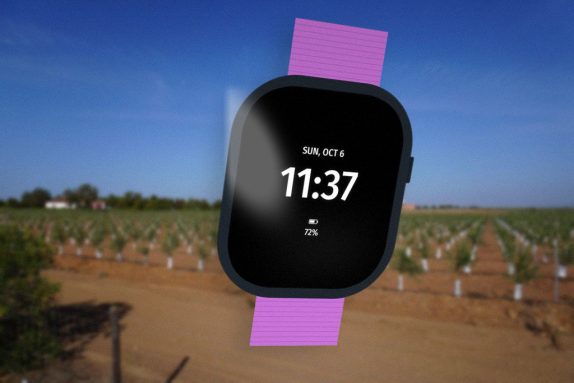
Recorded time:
h=11 m=37
